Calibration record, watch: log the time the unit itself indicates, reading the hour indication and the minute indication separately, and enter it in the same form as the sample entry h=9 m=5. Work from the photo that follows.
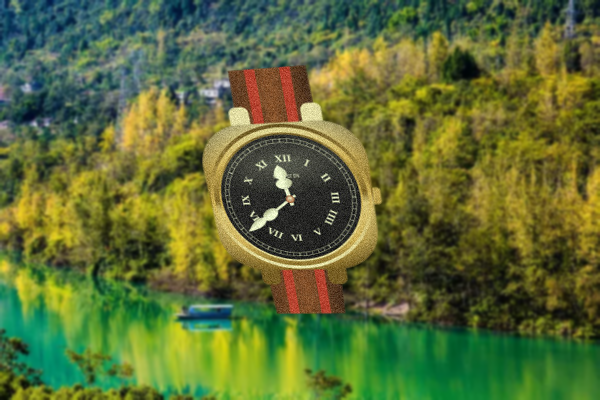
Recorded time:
h=11 m=39
